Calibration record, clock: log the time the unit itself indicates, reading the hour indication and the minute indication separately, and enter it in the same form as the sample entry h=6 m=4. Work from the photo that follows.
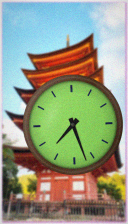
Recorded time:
h=7 m=27
